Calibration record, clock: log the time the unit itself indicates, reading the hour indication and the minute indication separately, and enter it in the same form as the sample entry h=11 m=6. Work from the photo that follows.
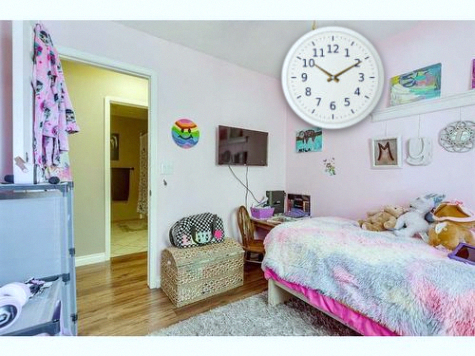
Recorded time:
h=10 m=10
